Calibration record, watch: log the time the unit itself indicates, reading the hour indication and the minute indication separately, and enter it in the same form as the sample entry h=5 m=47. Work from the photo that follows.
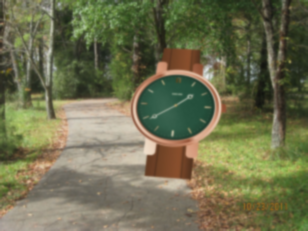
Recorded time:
h=1 m=39
